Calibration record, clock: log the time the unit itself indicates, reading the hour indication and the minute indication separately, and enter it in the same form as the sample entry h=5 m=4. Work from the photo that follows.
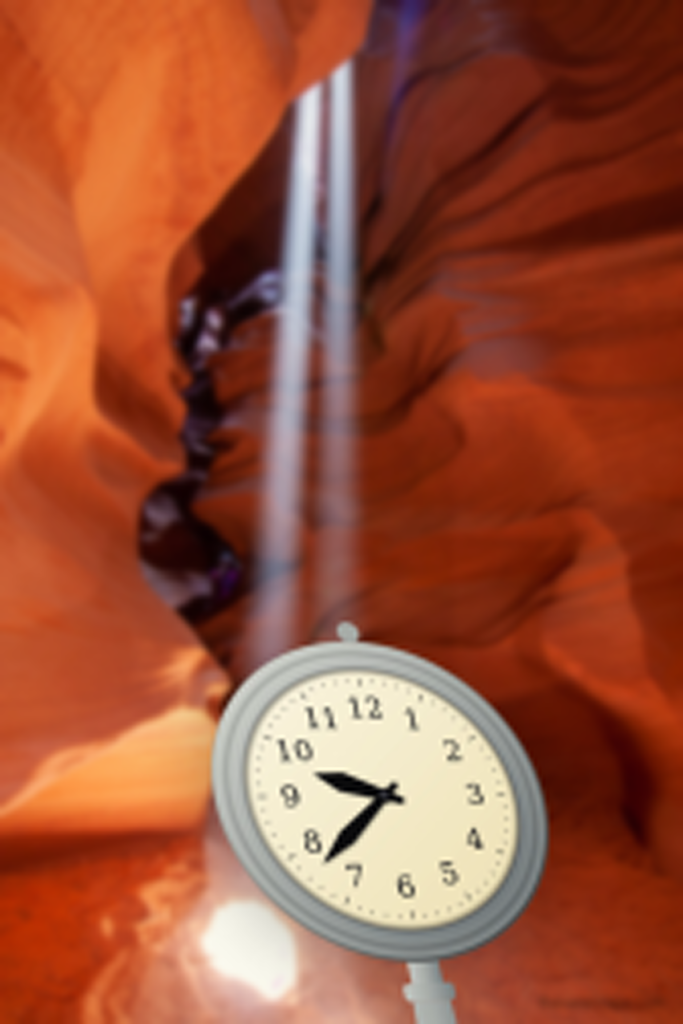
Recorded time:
h=9 m=38
